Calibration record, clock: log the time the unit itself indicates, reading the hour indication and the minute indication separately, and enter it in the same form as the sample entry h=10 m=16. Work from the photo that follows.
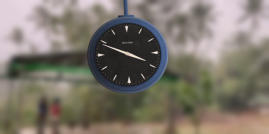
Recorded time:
h=3 m=49
